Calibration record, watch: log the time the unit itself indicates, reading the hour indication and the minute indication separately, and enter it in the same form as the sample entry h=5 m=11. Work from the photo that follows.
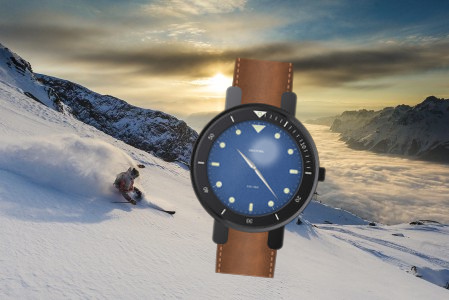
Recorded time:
h=10 m=23
